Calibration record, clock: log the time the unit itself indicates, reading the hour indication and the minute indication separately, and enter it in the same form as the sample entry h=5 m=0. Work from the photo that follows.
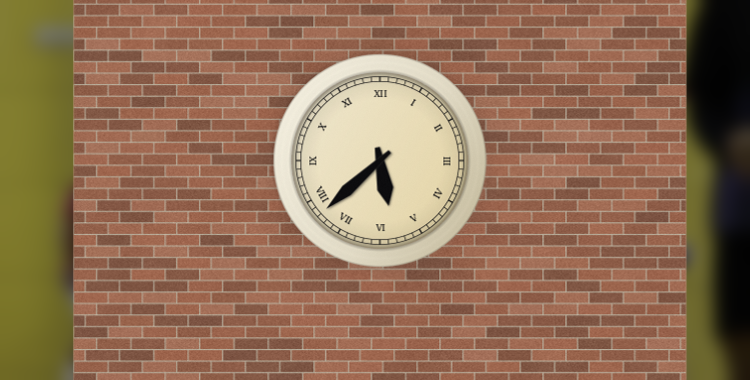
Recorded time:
h=5 m=38
